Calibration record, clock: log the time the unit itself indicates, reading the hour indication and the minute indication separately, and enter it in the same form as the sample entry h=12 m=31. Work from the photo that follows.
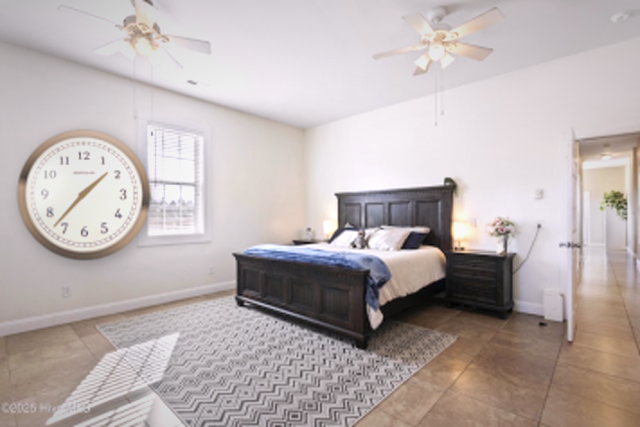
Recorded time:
h=1 m=37
